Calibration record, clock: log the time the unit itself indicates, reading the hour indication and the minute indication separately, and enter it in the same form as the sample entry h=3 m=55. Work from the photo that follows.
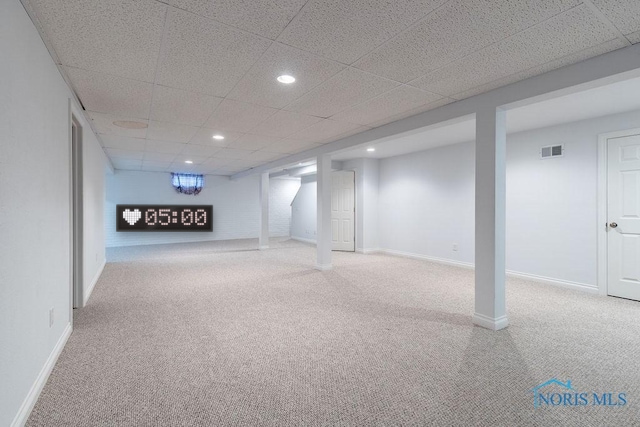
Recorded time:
h=5 m=0
